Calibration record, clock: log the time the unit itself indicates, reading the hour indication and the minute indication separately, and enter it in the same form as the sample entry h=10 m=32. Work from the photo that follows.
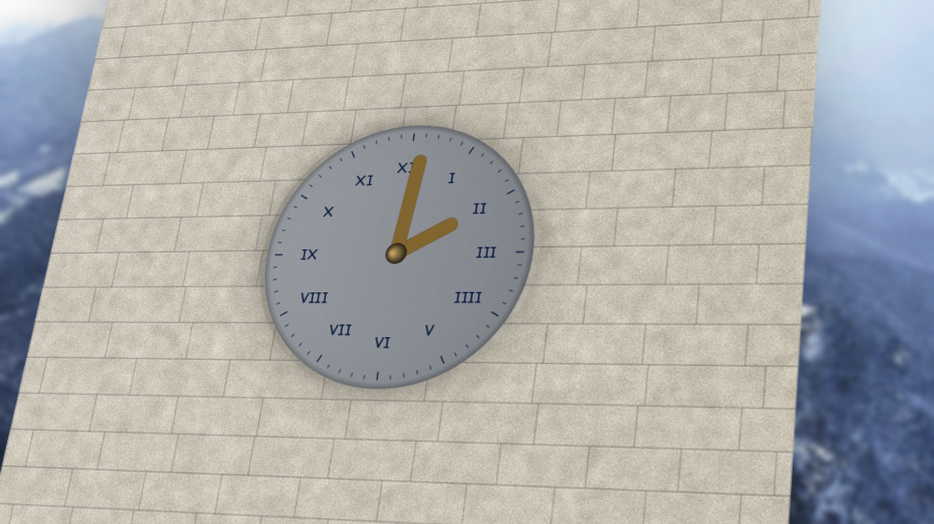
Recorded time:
h=2 m=1
